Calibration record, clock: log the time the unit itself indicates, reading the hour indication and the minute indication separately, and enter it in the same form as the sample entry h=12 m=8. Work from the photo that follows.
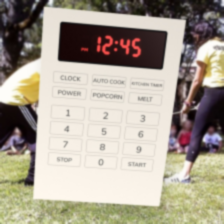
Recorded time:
h=12 m=45
